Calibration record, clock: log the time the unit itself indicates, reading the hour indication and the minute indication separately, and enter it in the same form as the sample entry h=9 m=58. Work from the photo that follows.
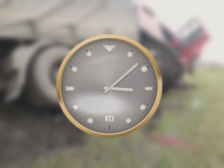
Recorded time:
h=3 m=8
